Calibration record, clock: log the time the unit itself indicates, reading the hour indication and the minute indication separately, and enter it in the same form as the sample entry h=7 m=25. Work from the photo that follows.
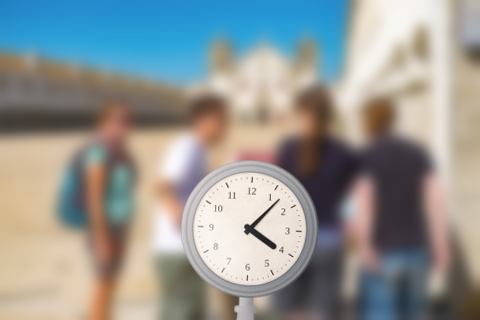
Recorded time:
h=4 m=7
